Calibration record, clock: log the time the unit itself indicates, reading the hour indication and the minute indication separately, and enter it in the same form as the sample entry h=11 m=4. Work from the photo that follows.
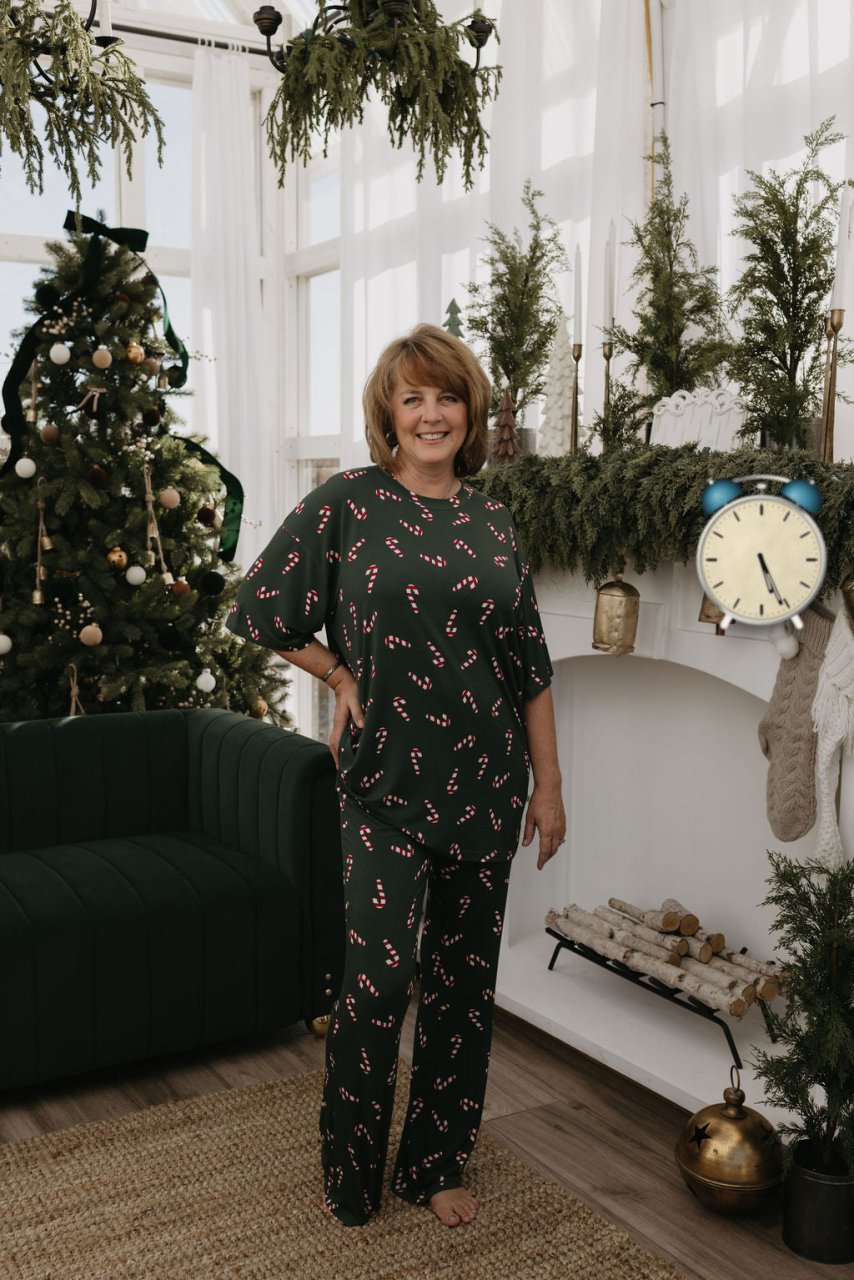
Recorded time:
h=5 m=26
